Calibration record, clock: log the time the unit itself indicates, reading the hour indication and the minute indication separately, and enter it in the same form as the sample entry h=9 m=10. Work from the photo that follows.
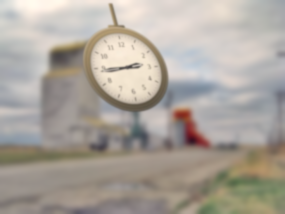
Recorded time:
h=2 m=44
